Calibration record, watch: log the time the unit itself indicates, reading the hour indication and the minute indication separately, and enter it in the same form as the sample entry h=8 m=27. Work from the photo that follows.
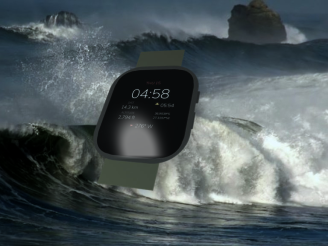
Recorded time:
h=4 m=58
